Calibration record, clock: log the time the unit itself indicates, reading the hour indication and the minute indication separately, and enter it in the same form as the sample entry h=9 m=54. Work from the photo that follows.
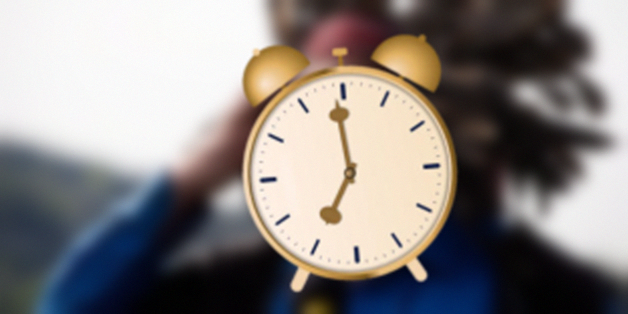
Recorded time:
h=6 m=59
